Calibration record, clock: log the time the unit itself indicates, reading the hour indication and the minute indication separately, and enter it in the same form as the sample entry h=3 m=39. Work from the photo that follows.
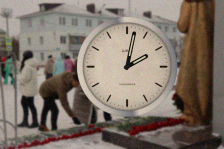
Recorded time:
h=2 m=2
